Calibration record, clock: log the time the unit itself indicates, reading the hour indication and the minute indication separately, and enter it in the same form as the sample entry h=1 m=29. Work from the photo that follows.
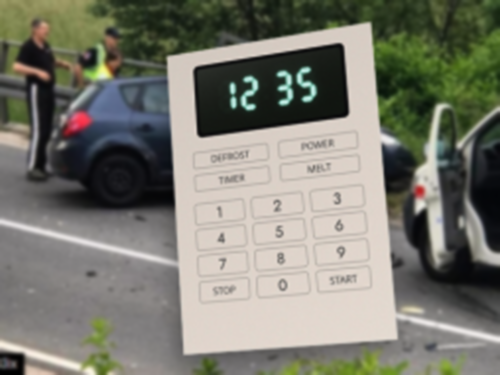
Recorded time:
h=12 m=35
